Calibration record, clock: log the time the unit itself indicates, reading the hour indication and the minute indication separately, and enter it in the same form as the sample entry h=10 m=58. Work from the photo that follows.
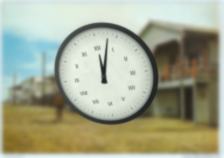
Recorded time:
h=12 m=3
